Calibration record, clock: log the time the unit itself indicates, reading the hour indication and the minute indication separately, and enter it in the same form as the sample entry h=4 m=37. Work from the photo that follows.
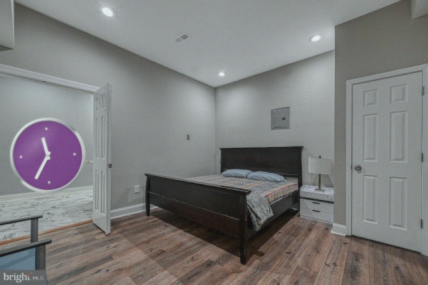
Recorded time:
h=11 m=35
